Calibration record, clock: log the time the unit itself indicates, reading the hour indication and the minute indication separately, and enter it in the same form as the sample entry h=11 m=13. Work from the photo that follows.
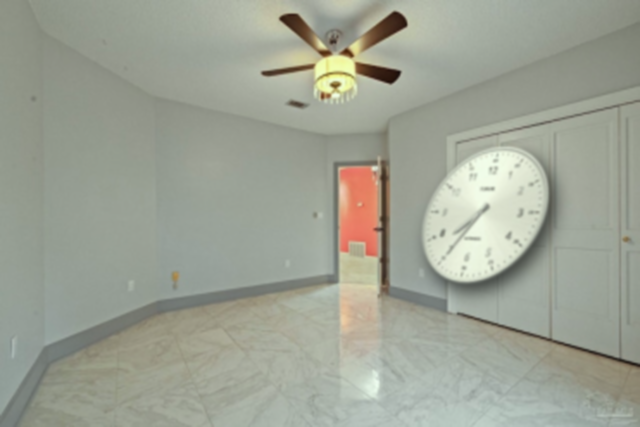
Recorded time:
h=7 m=35
